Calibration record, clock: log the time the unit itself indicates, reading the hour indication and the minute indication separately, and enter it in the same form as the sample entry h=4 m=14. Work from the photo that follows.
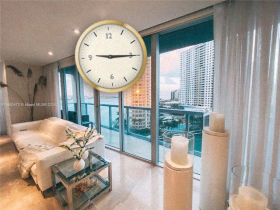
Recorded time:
h=9 m=15
